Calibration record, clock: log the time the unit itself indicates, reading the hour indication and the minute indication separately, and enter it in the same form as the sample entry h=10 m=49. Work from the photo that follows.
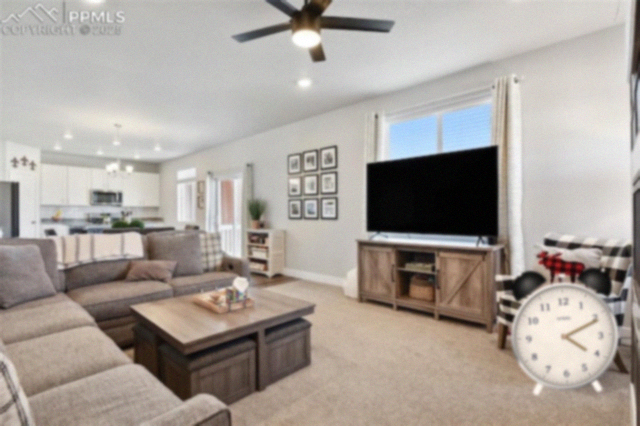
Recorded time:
h=4 m=11
